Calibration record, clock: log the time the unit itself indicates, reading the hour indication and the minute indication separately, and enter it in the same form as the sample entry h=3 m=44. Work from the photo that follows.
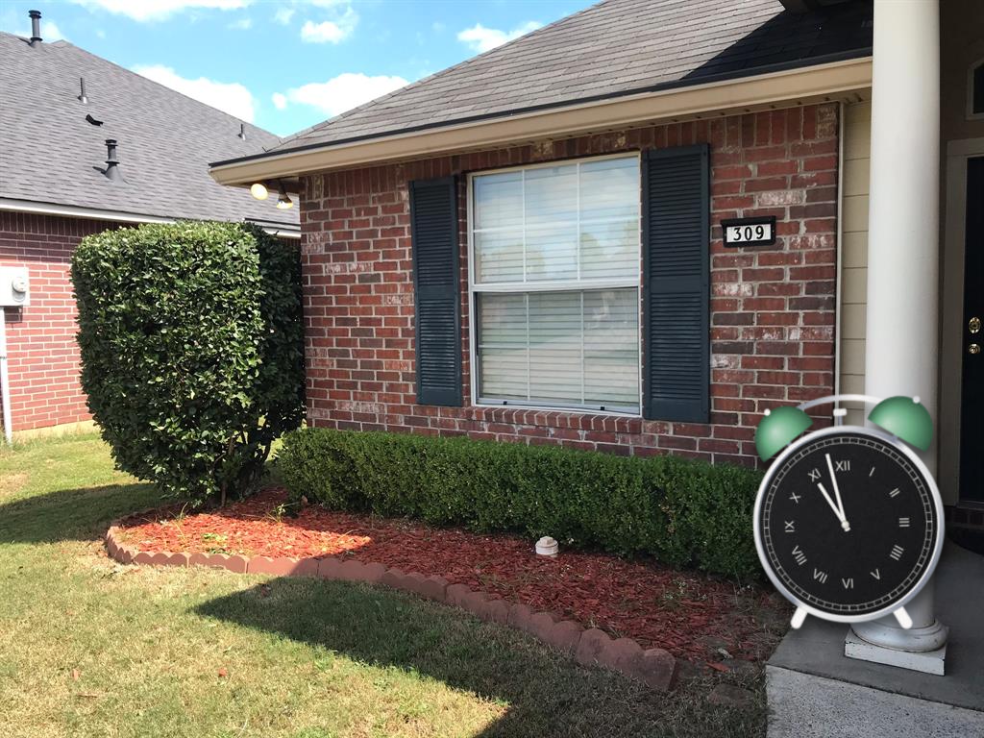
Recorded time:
h=10 m=58
